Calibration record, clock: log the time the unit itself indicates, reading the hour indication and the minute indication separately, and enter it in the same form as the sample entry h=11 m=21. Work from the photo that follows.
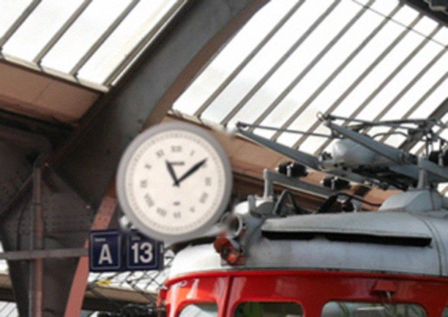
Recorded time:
h=11 m=9
